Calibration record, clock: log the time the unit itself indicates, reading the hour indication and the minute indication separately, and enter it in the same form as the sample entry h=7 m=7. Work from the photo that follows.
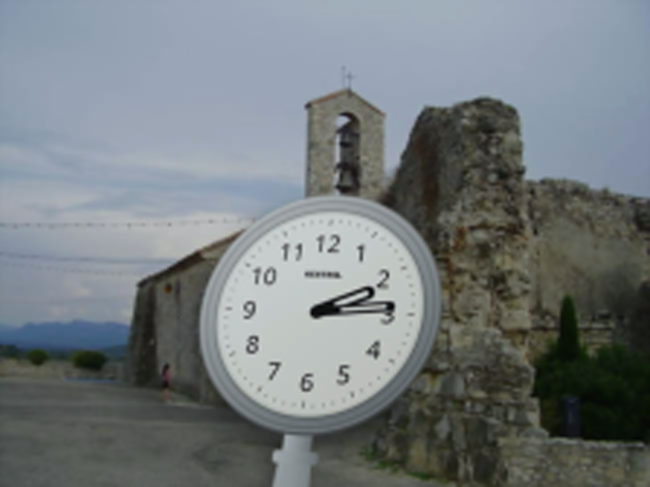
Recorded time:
h=2 m=14
